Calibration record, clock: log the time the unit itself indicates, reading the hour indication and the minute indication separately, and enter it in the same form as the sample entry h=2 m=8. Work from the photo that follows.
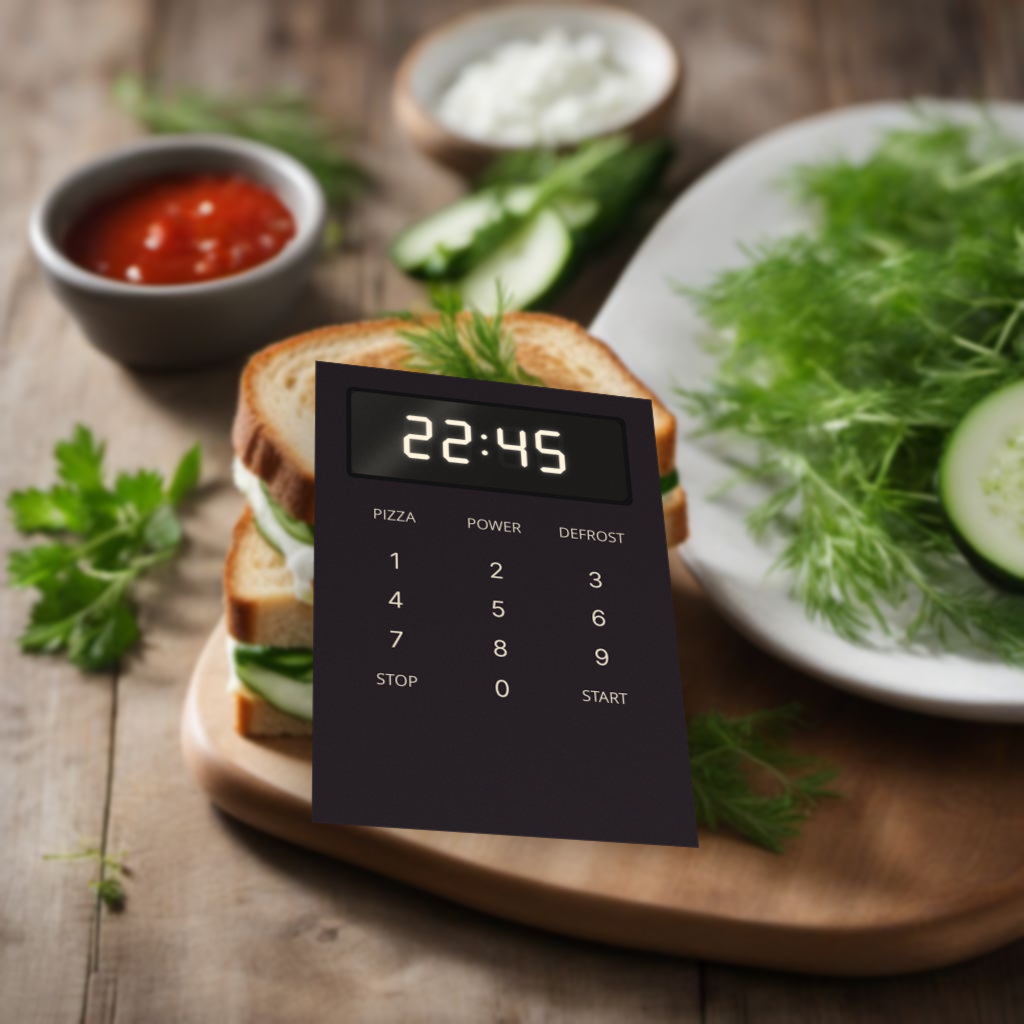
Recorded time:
h=22 m=45
